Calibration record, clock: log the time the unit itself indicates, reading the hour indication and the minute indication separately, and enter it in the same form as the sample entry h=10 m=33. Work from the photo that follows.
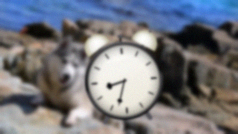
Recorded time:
h=8 m=33
